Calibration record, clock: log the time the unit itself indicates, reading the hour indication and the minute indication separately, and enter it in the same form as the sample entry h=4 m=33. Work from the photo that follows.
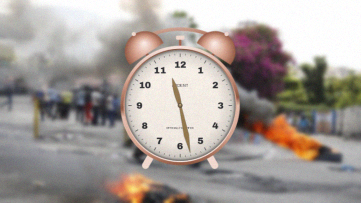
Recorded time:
h=11 m=28
